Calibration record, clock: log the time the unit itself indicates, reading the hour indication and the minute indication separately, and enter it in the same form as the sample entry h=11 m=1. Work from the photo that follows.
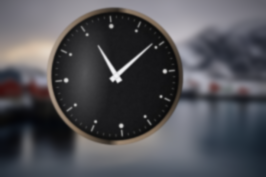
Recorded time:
h=11 m=9
